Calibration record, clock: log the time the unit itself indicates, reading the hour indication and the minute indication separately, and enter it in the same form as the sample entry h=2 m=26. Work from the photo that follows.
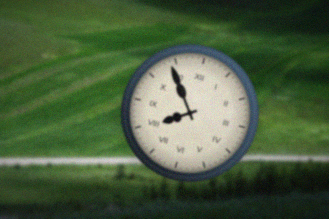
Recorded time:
h=7 m=54
